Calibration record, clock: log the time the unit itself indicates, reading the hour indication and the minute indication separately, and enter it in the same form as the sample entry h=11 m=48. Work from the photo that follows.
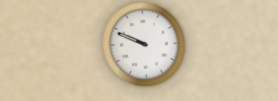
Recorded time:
h=9 m=49
